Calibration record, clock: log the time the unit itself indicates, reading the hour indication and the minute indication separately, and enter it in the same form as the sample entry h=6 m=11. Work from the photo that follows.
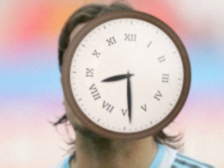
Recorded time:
h=8 m=29
